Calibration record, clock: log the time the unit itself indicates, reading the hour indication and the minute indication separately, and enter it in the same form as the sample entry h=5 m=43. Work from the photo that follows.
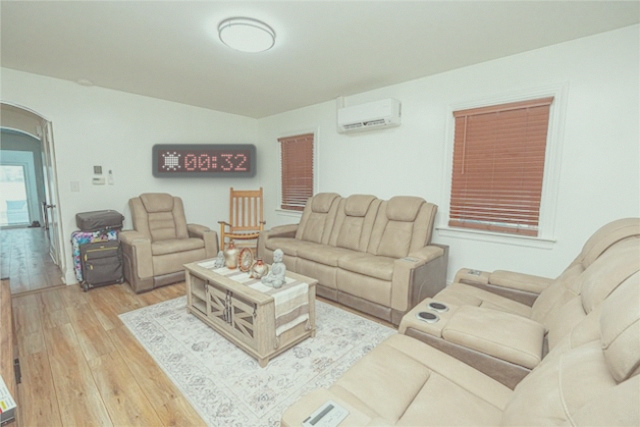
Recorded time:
h=0 m=32
